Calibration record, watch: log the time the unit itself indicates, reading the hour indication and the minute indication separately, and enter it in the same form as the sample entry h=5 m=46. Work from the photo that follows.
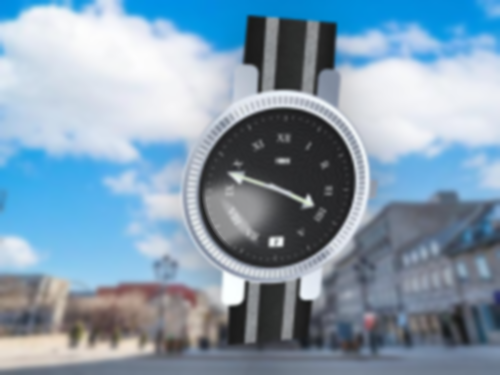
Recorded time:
h=3 m=48
